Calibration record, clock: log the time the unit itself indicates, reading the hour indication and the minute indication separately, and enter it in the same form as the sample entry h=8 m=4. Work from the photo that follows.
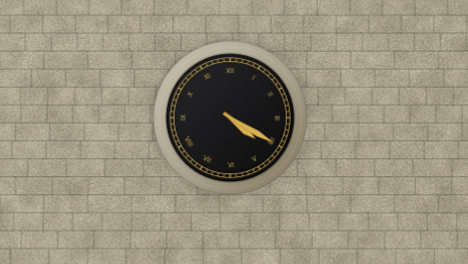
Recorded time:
h=4 m=20
